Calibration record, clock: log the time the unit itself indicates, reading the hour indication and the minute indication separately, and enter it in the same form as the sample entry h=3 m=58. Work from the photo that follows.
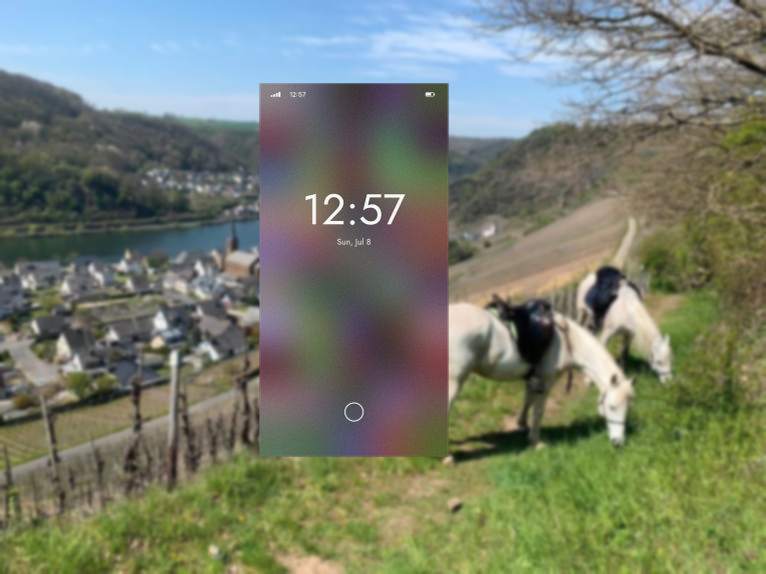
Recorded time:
h=12 m=57
